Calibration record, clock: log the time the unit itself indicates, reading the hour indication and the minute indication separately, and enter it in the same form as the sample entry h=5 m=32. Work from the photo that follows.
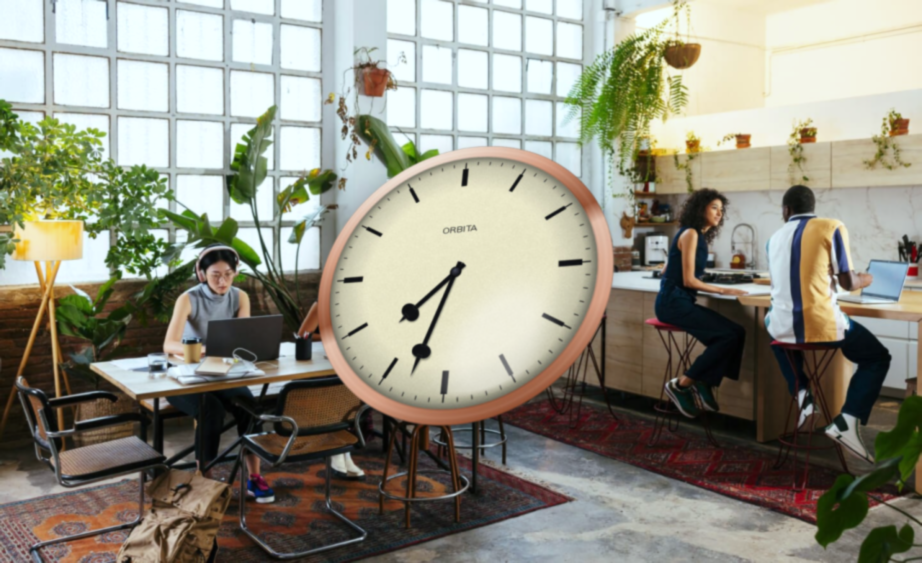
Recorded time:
h=7 m=33
